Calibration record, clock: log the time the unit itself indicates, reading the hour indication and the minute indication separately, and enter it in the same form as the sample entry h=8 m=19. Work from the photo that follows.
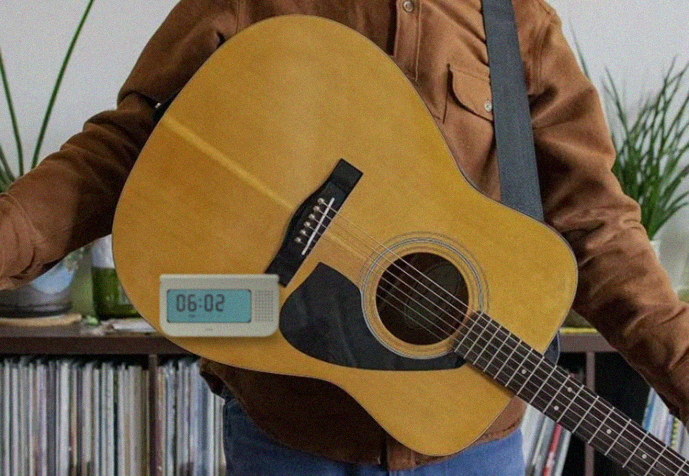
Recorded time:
h=6 m=2
